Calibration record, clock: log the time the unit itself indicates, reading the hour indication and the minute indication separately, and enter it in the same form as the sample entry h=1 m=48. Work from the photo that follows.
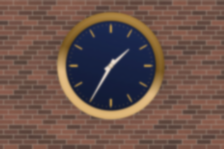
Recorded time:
h=1 m=35
